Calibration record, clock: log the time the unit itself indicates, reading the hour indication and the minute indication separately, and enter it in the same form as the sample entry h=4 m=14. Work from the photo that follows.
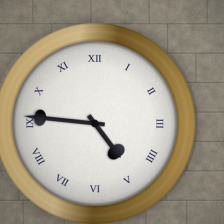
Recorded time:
h=4 m=46
